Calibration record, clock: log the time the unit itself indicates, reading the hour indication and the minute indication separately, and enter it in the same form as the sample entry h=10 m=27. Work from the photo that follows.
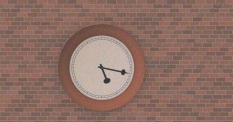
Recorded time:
h=5 m=17
